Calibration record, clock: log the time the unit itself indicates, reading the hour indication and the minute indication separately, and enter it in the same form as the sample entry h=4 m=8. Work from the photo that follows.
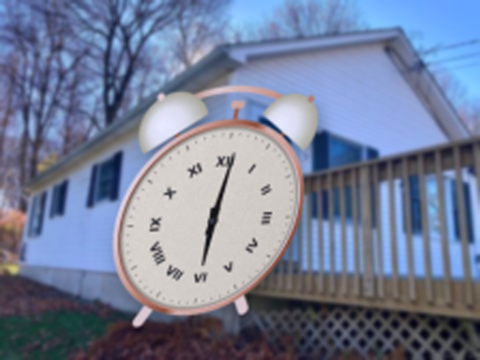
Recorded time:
h=6 m=1
